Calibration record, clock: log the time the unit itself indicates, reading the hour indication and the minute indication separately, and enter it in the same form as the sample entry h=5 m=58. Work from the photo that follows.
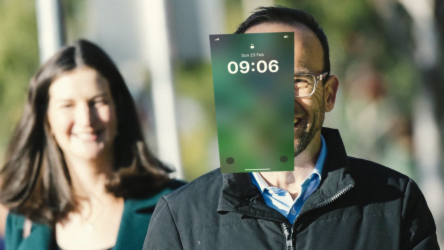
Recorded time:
h=9 m=6
